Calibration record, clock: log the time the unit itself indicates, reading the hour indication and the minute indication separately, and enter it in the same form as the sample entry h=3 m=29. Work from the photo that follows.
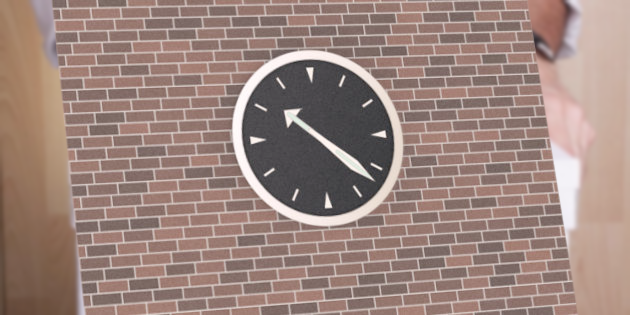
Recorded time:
h=10 m=22
